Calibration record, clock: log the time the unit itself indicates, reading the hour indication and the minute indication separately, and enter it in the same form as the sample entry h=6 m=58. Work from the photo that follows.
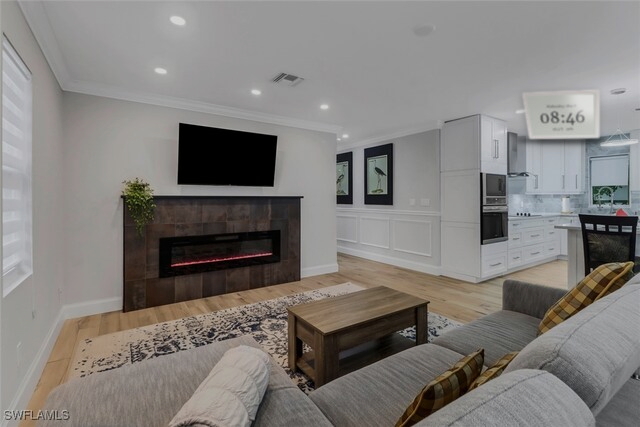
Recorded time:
h=8 m=46
